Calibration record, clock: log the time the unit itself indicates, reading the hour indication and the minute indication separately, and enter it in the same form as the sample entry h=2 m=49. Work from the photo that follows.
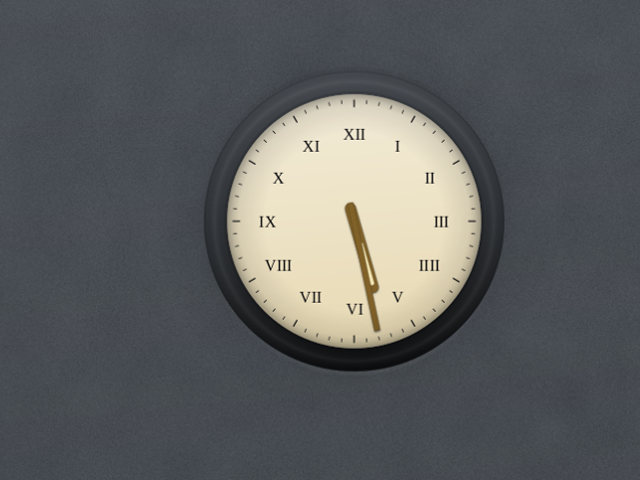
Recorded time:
h=5 m=28
